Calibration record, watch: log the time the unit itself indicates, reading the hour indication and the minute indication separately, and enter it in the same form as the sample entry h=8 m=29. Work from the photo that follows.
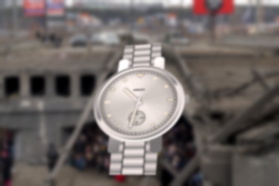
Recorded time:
h=10 m=32
